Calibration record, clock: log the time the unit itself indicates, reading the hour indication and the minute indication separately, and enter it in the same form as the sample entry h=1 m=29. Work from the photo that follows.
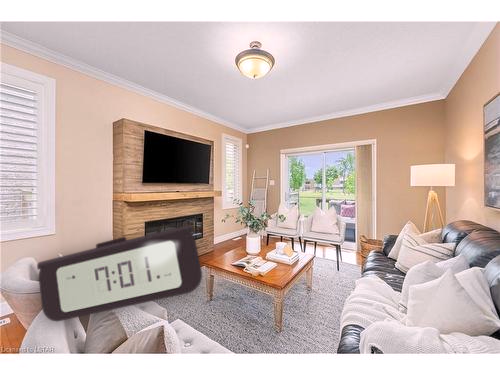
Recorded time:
h=7 m=1
